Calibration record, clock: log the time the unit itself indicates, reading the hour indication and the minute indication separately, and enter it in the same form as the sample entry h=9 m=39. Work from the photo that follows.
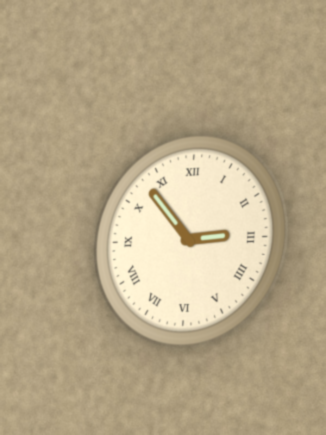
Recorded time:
h=2 m=53
